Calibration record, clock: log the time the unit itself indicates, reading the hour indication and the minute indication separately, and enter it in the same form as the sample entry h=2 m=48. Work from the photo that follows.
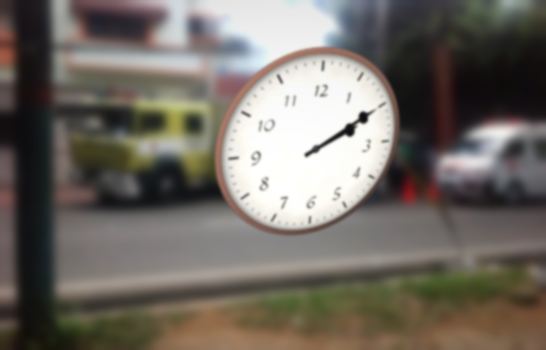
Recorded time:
h=2 m=10
